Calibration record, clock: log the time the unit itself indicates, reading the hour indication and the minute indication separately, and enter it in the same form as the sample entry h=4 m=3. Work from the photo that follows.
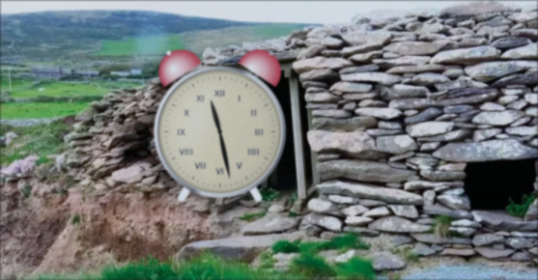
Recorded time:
h=11 m=28
